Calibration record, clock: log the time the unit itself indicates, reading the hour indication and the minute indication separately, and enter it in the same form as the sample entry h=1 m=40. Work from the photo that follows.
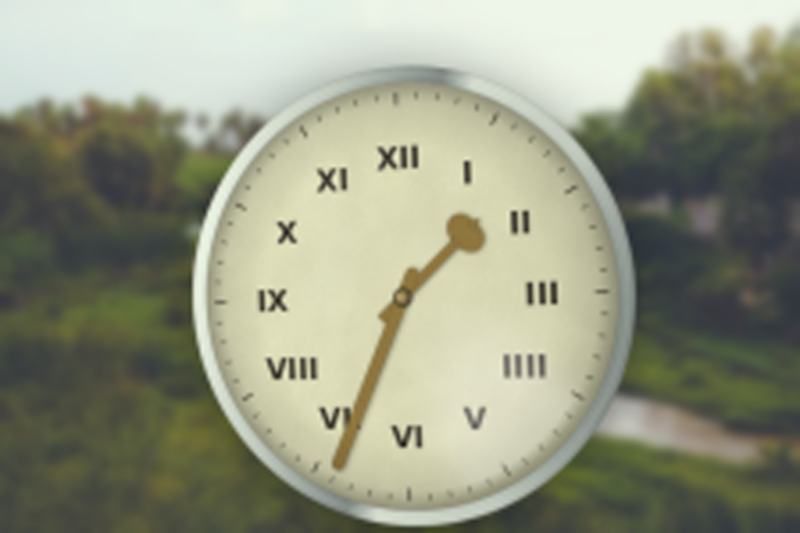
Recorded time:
h=1 m=34
